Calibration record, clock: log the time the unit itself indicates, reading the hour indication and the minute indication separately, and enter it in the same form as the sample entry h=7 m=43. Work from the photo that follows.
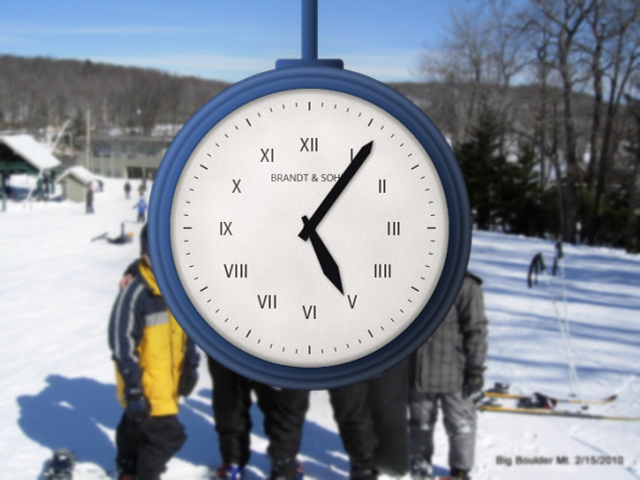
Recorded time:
h=5 m=6
